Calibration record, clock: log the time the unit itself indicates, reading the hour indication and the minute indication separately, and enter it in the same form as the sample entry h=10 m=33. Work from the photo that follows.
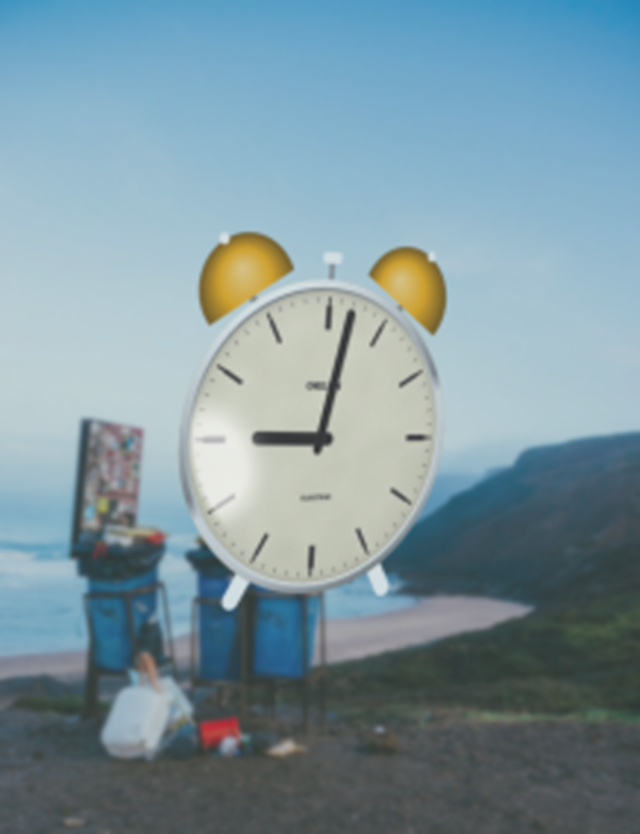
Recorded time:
h=9 m=2
